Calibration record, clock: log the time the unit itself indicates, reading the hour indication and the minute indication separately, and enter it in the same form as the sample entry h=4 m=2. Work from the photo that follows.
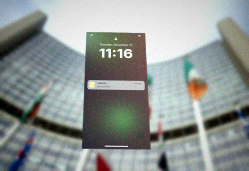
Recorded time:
h=11 m=16
